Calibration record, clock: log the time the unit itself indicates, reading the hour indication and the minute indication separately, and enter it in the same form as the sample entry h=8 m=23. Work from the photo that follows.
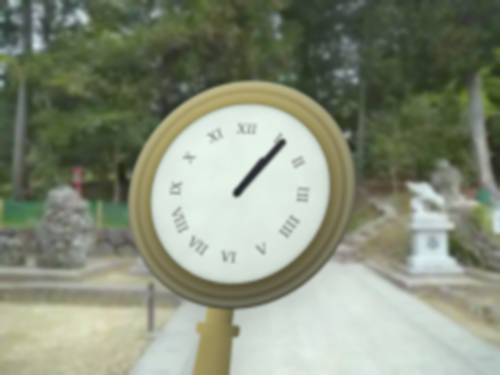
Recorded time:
h=1 m=6
